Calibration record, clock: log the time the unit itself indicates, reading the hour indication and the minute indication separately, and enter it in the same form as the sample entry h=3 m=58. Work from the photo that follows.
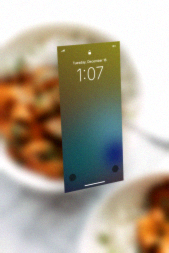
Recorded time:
h=1 m=7
